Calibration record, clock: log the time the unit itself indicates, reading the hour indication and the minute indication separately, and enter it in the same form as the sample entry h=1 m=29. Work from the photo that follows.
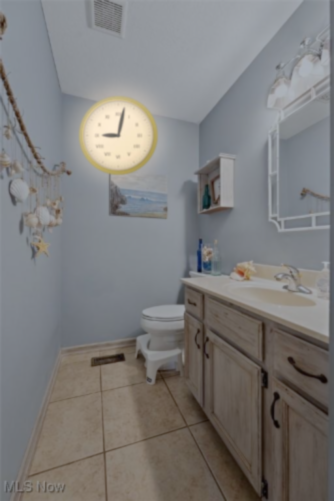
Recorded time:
h=9 m=2
